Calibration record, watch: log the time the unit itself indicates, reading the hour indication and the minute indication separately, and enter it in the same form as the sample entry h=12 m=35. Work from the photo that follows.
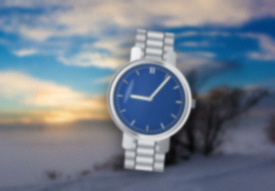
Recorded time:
h=9 m=6
